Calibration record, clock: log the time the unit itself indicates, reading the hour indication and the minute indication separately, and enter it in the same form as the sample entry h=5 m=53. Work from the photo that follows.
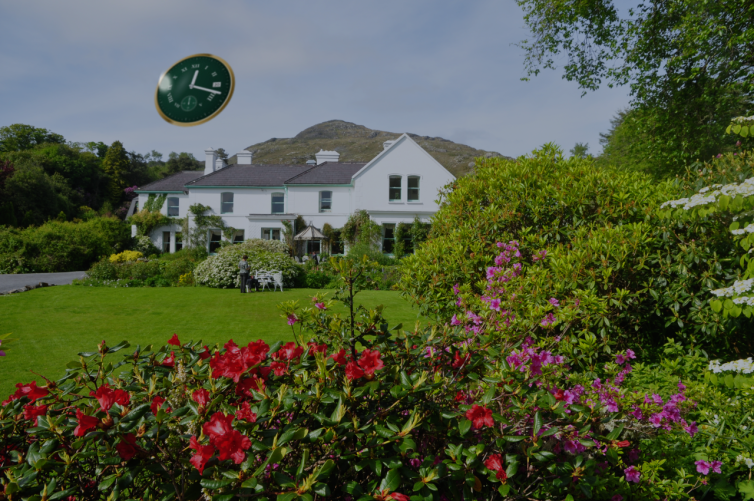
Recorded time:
h=12 m=18
